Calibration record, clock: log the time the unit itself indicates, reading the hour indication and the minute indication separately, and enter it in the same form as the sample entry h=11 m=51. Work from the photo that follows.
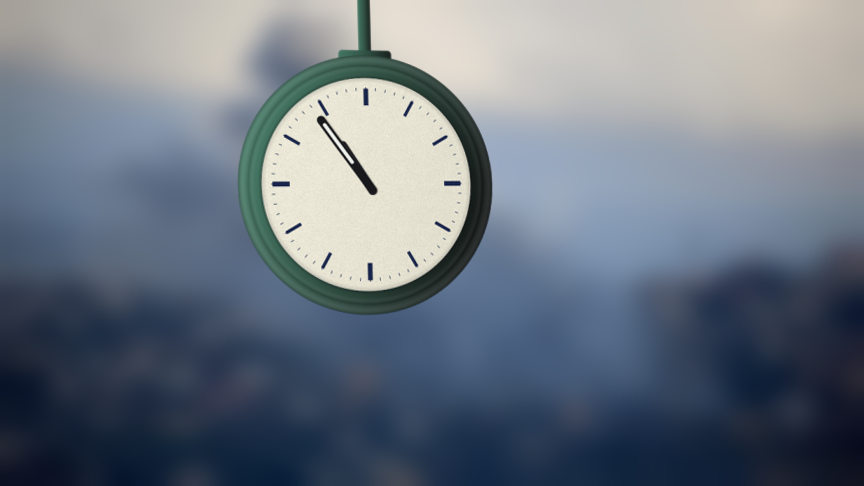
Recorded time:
h=10 m=54
